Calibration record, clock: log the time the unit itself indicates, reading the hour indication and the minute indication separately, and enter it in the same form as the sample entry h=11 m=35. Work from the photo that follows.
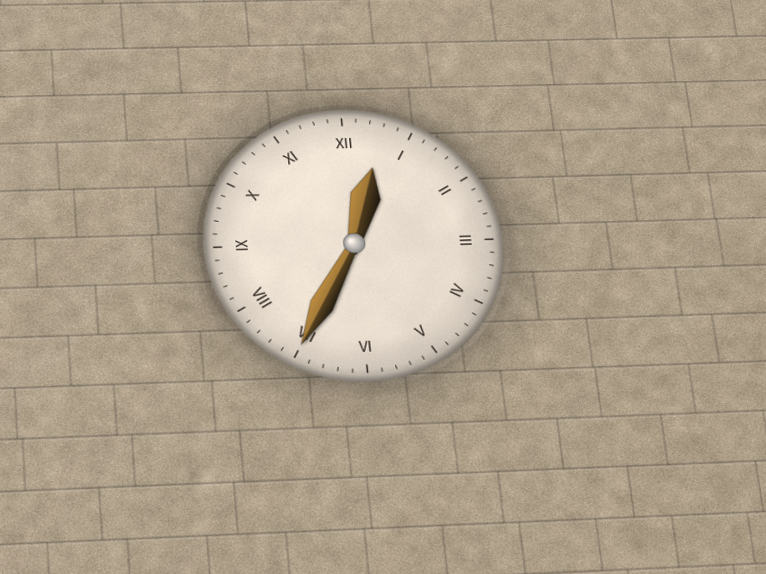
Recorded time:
h=12 m=35
